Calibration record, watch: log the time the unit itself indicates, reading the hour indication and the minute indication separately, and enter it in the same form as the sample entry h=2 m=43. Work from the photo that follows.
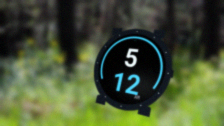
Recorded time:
h=5 m=12
